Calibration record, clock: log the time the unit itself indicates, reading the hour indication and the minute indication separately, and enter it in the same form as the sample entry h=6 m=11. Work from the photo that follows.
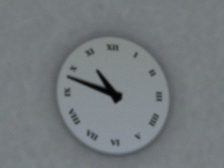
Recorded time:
h=10 m=48
